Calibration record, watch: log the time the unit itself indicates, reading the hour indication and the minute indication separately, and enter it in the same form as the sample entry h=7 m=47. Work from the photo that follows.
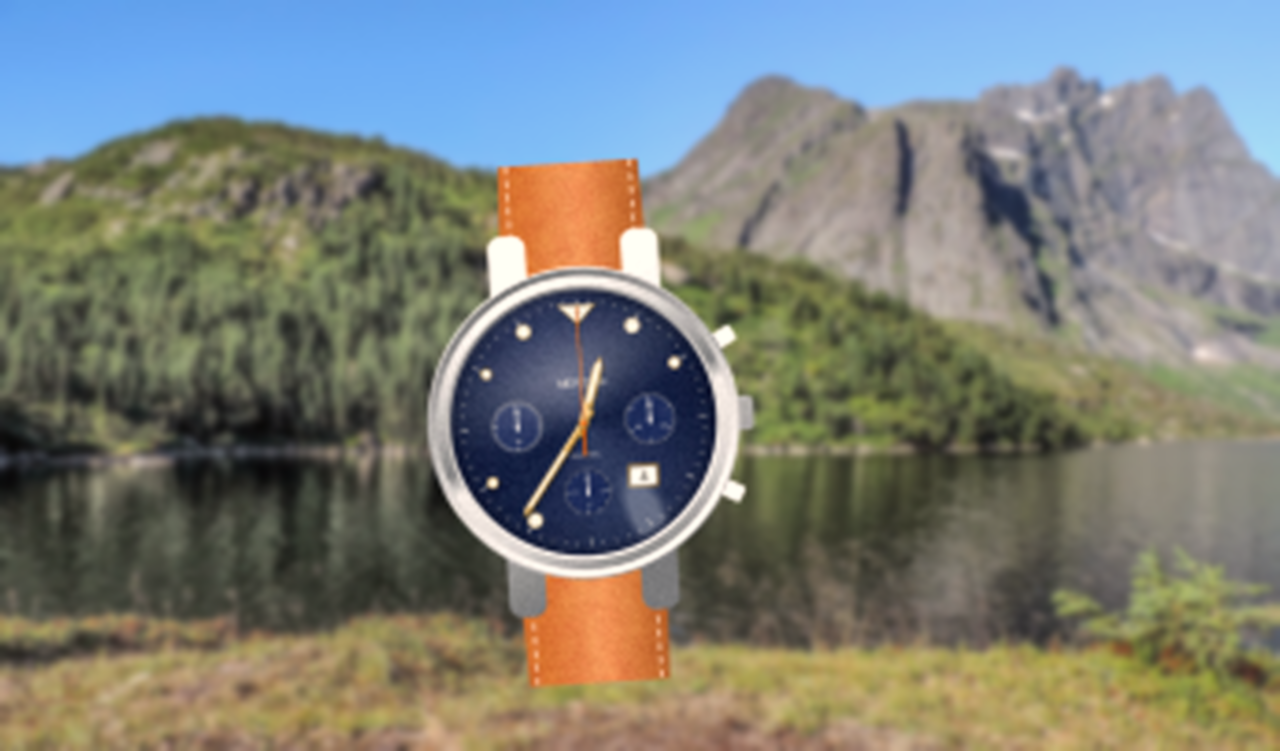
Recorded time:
h=12 m=36
